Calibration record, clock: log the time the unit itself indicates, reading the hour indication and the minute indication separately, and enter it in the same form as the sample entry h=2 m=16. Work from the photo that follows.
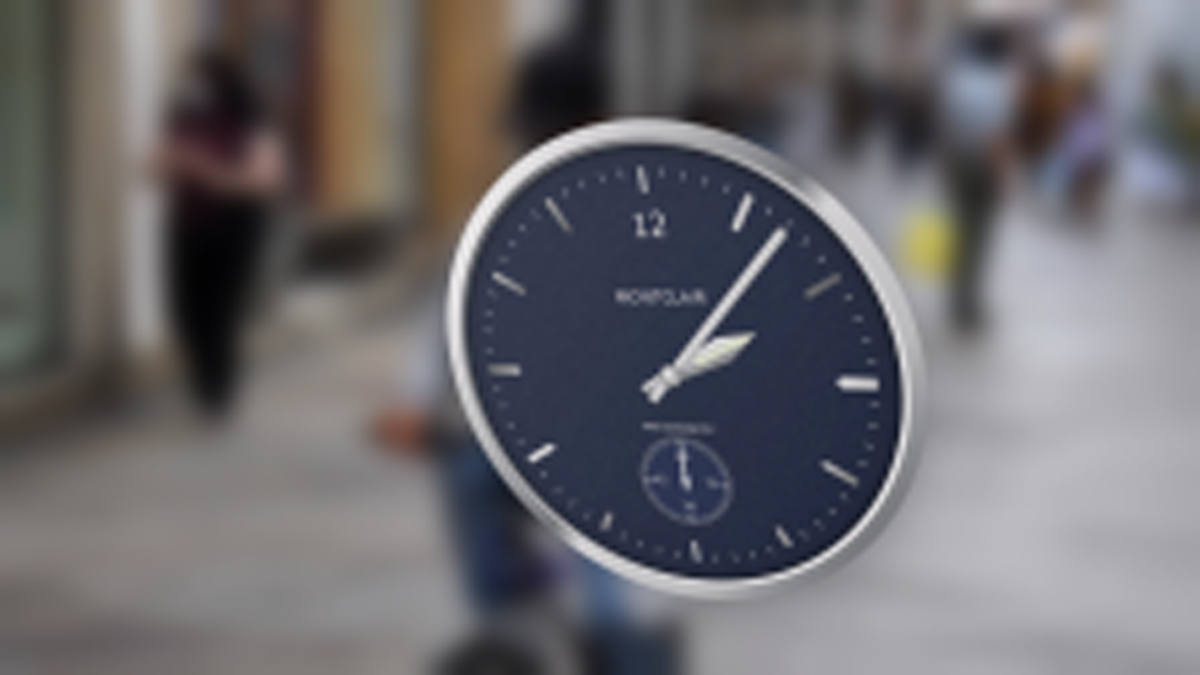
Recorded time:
h=2 m=7
